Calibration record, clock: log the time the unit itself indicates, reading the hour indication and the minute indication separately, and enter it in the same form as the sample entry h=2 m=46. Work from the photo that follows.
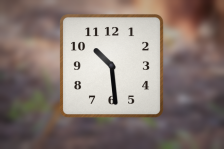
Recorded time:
h=10 m=29
